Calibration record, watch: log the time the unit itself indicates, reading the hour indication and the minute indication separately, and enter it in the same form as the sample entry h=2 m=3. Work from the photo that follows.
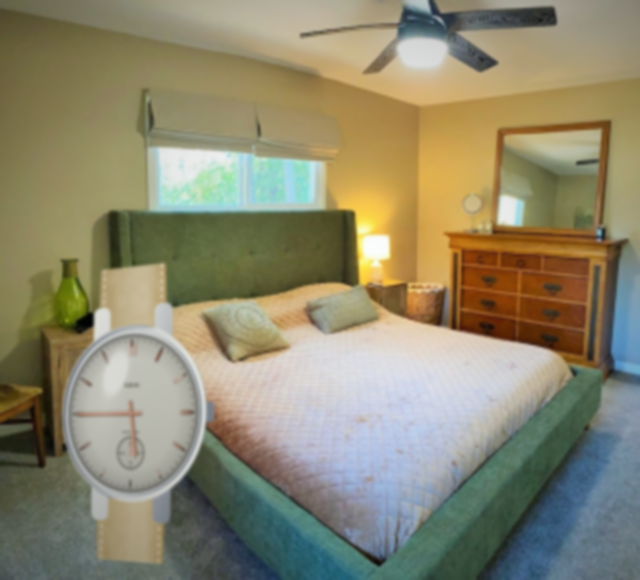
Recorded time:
h=5 m=45
